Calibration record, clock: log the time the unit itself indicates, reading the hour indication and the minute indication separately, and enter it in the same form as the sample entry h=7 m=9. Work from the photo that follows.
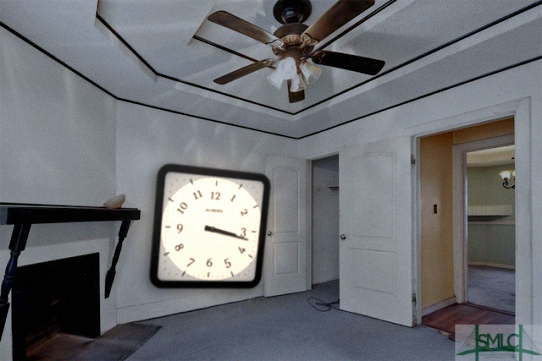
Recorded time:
h=3 m=17
